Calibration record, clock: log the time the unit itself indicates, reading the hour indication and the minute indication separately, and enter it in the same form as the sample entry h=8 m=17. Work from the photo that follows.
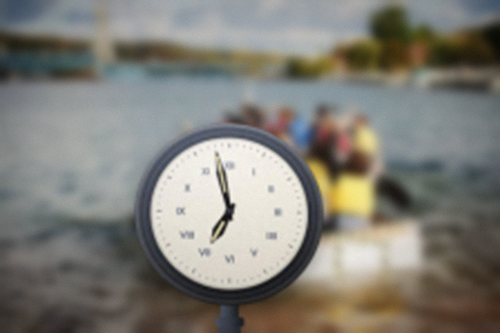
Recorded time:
h=6 m=58
